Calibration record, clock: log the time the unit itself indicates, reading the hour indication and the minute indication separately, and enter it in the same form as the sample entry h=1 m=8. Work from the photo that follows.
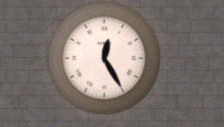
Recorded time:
h=12 m=25
